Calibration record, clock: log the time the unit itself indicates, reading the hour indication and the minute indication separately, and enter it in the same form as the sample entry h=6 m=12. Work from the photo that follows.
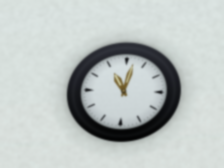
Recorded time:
h=11 m=2
